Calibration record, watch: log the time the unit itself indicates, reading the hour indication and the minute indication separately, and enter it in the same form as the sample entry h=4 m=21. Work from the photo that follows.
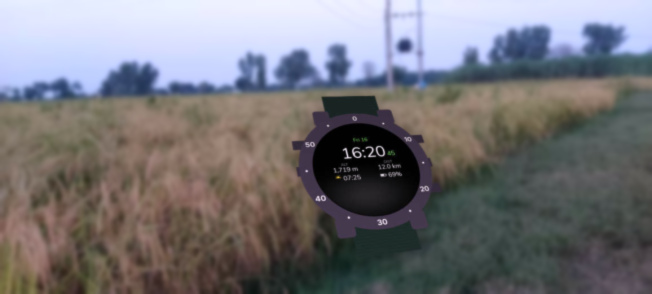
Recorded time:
h=16 m=20
